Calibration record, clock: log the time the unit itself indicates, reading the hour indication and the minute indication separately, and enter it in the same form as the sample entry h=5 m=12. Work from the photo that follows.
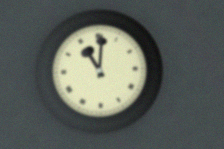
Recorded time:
h=11 m=1
